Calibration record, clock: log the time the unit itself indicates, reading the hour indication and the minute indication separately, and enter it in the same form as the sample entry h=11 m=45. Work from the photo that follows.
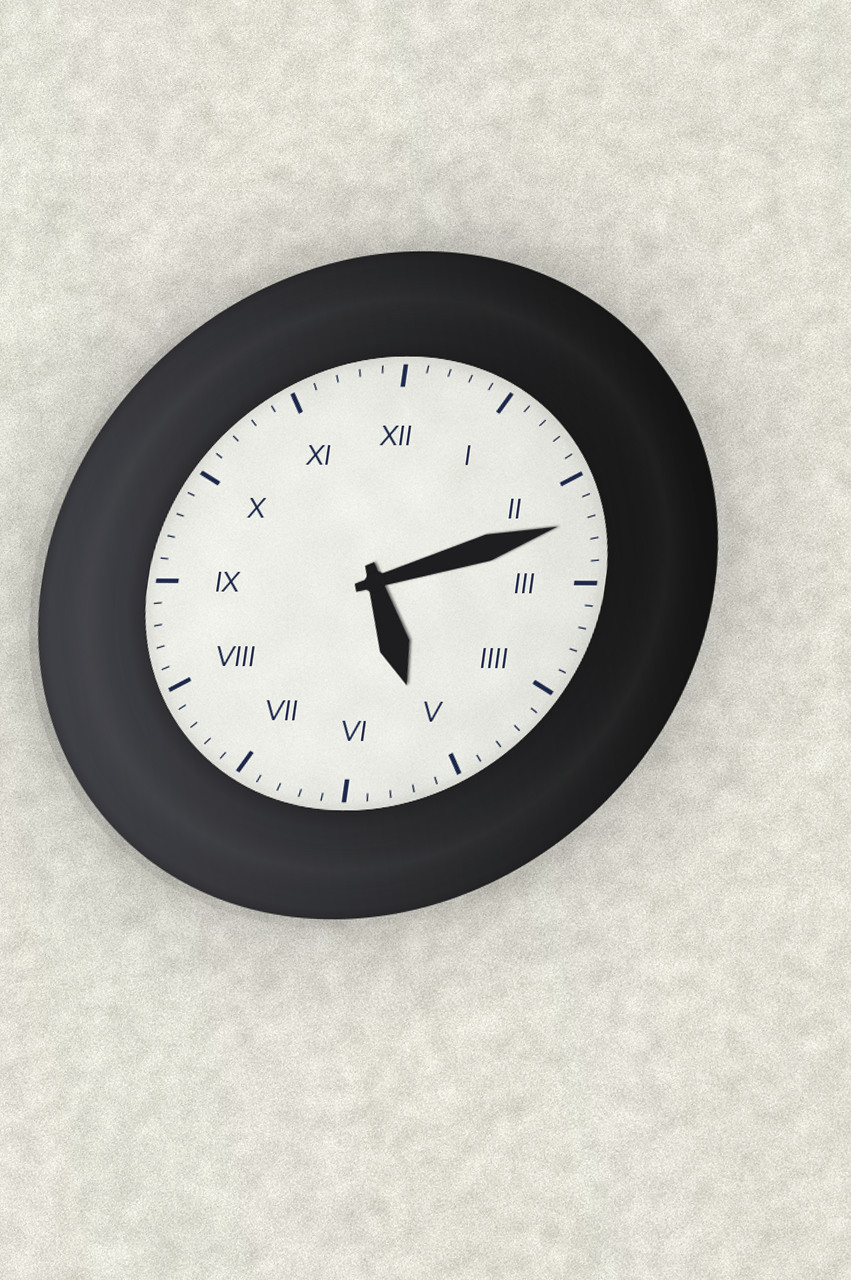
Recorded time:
h=5 m=12
